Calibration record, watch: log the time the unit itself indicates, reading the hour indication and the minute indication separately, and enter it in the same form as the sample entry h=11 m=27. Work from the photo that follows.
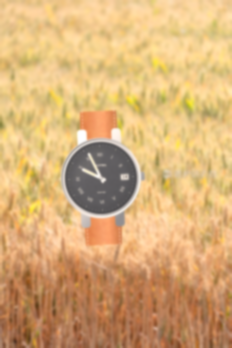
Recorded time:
h=9 m=56
